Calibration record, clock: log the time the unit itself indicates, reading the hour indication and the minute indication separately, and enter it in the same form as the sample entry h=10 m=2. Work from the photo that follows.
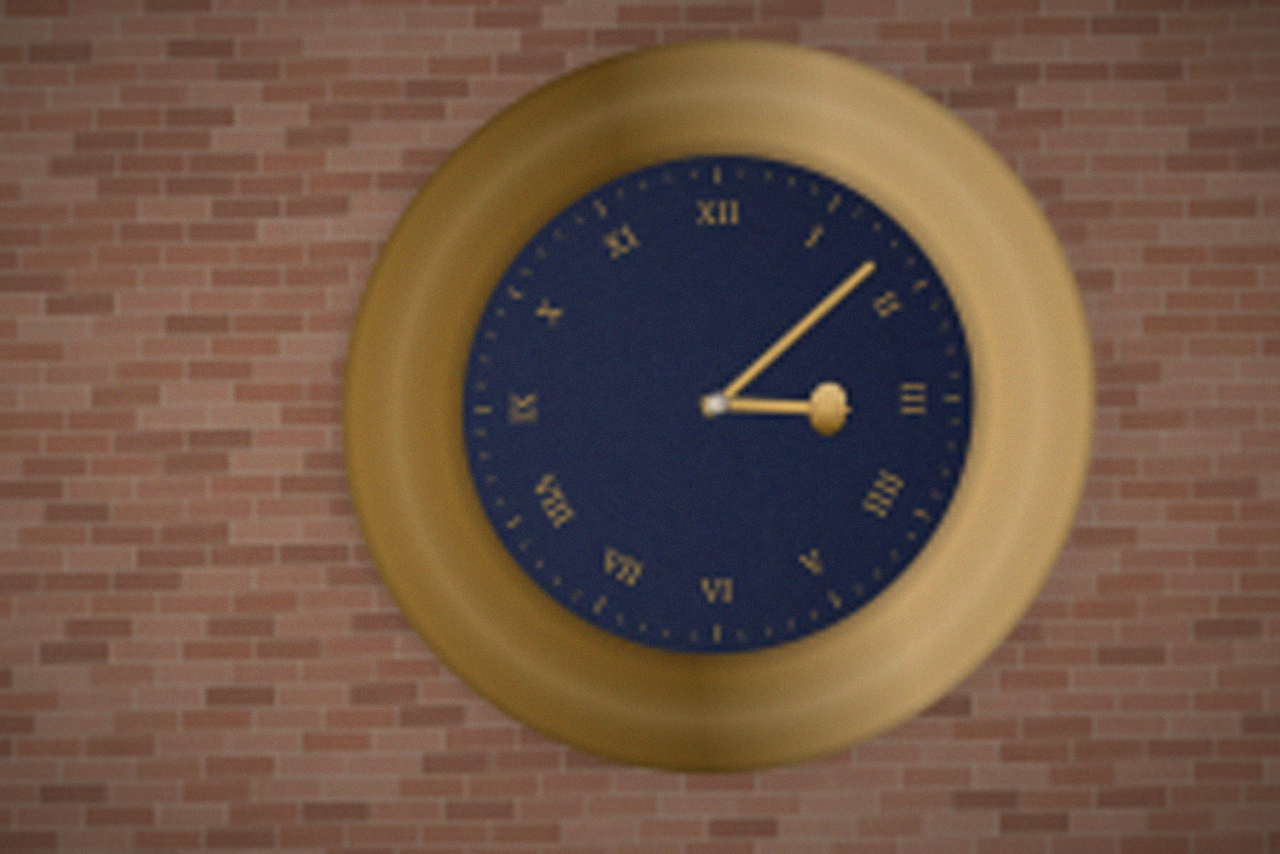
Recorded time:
h=3 m=8
